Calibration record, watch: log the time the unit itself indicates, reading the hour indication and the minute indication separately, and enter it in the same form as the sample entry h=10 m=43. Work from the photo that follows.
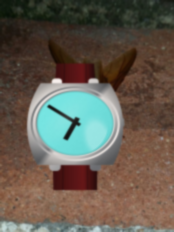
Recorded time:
h=6 m=51
